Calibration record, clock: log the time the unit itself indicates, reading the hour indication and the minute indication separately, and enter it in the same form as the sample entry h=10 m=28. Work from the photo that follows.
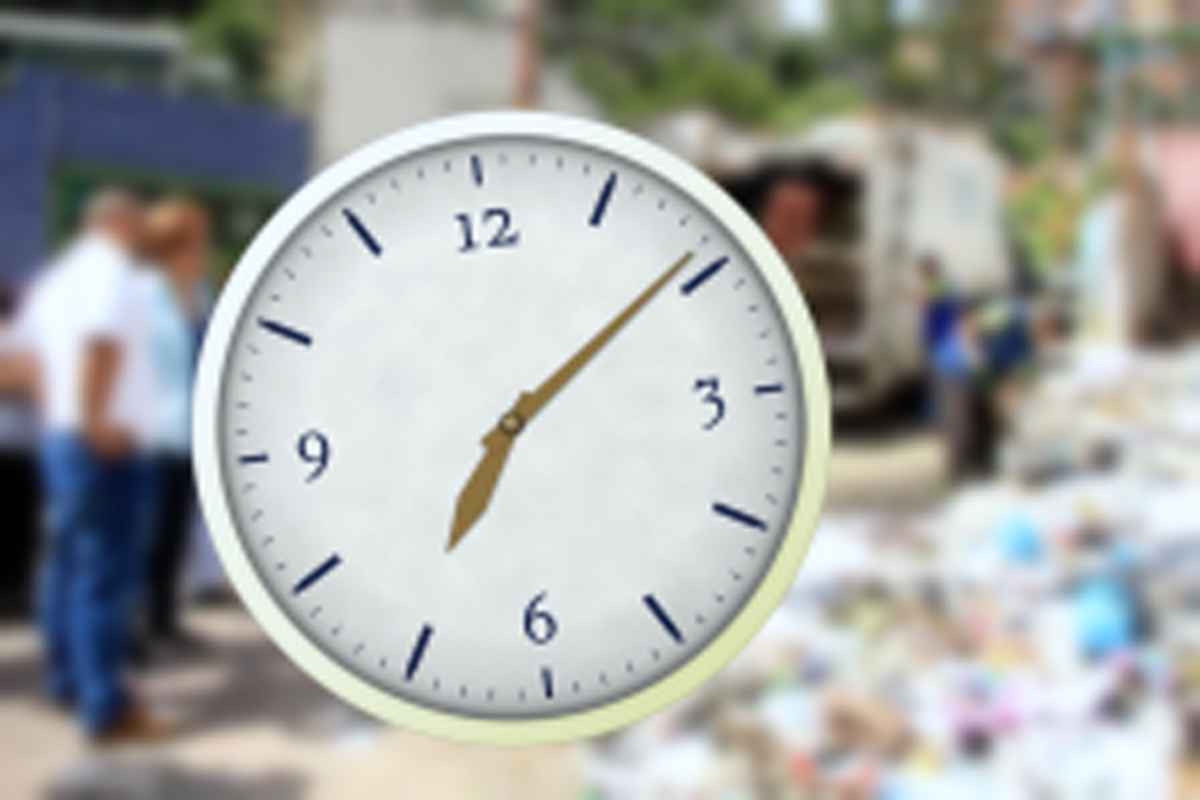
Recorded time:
h=7 m=9
